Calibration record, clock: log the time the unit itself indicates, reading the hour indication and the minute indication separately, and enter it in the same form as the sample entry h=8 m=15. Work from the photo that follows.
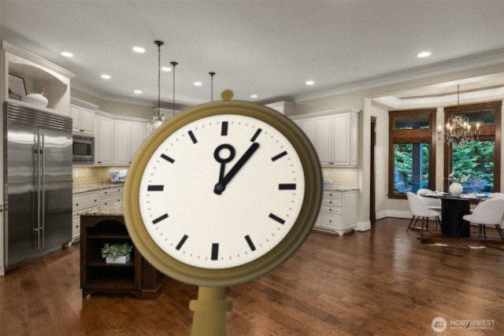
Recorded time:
h=12 m=6
